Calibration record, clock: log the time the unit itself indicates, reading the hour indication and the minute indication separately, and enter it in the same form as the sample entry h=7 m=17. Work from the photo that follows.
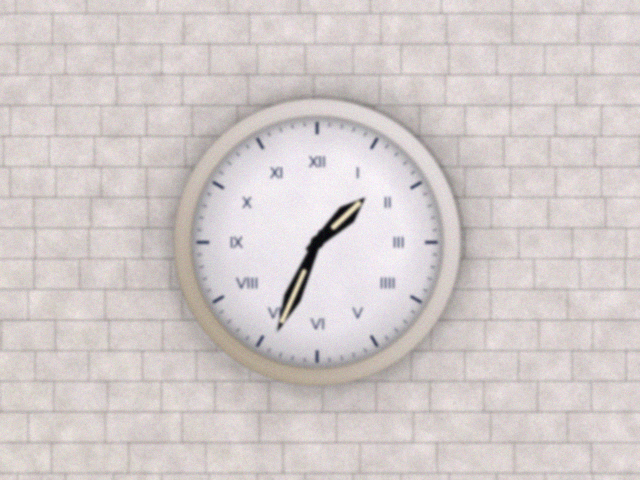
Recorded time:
h=1 m=34
